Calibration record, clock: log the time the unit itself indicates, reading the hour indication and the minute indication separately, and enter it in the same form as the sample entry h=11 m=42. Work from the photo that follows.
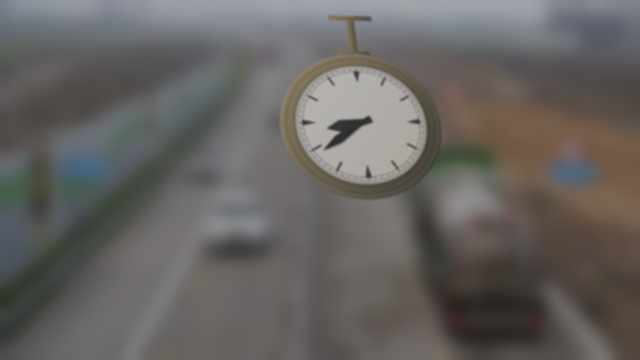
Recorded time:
h=8 m=39
